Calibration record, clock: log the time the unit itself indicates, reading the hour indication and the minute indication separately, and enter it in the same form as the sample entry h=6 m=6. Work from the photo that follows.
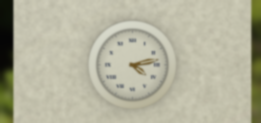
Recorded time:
h=4 m=13
